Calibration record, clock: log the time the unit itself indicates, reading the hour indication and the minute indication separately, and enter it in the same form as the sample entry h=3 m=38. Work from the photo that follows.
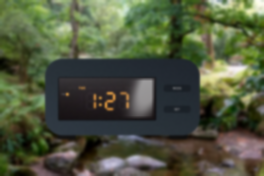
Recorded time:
h=1 m=27
